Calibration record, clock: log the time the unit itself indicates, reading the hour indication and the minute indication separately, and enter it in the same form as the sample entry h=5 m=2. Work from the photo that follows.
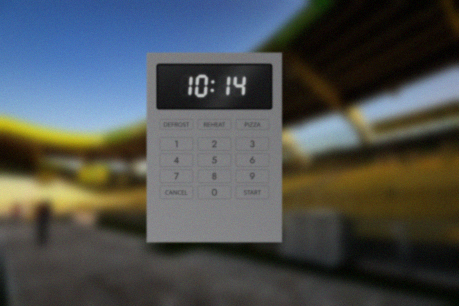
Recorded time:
h=10 m=14
